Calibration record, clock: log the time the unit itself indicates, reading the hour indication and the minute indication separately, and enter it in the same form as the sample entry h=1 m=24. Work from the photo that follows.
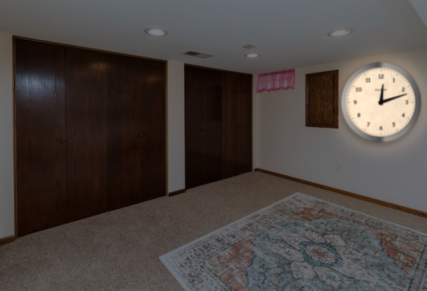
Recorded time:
h=12 m=12
